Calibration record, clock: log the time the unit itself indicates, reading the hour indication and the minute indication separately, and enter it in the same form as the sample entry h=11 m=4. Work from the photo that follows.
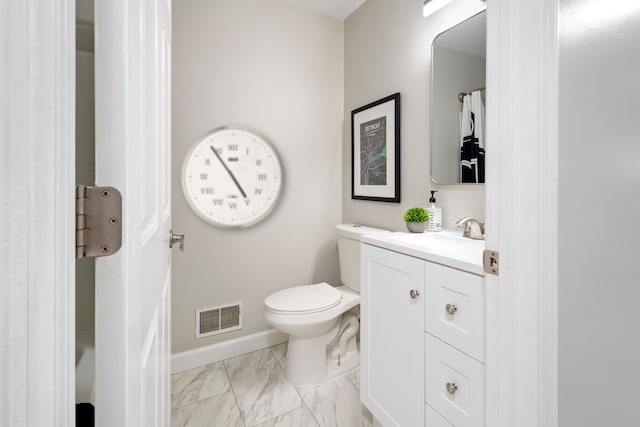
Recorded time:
h=4 m=54
